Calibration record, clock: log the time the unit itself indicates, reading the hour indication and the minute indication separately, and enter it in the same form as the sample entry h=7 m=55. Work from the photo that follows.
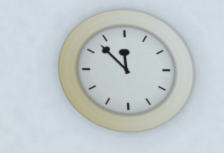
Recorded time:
h=11 m=53
